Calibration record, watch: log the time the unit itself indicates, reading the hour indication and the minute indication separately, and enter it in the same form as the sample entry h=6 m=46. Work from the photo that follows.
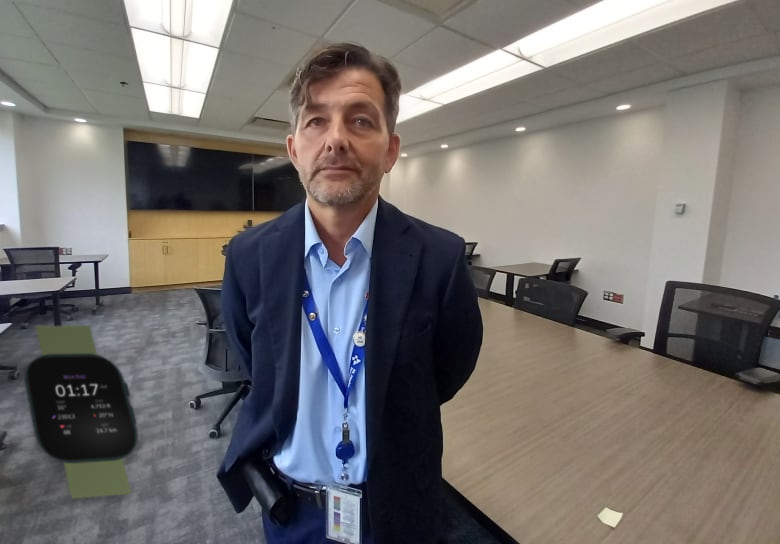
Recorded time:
h=1 m=17
